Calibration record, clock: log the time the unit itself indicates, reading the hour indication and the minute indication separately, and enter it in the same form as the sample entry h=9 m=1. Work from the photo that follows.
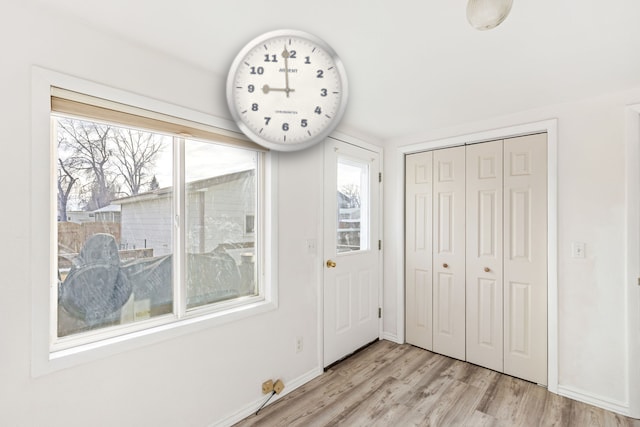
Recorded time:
h=8 m=59
